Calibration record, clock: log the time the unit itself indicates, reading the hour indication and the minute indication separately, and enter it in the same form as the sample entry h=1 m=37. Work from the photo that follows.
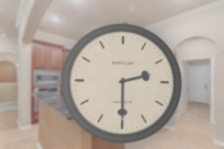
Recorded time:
h=2 m=30
